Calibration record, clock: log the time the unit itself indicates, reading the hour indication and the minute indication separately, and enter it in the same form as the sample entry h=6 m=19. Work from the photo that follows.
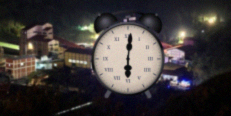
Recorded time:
h=6 m=1
